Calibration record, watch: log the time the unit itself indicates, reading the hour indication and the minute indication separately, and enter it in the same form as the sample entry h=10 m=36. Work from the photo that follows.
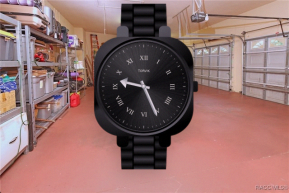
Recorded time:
h=9 m=26
